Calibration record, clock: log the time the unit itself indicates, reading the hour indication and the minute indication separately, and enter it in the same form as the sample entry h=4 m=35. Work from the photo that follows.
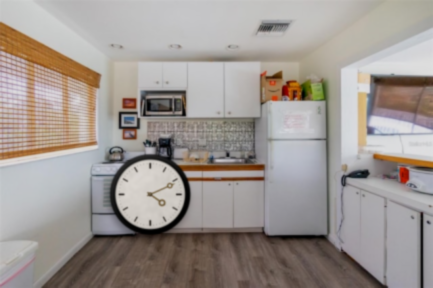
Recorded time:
h=4 m=11
